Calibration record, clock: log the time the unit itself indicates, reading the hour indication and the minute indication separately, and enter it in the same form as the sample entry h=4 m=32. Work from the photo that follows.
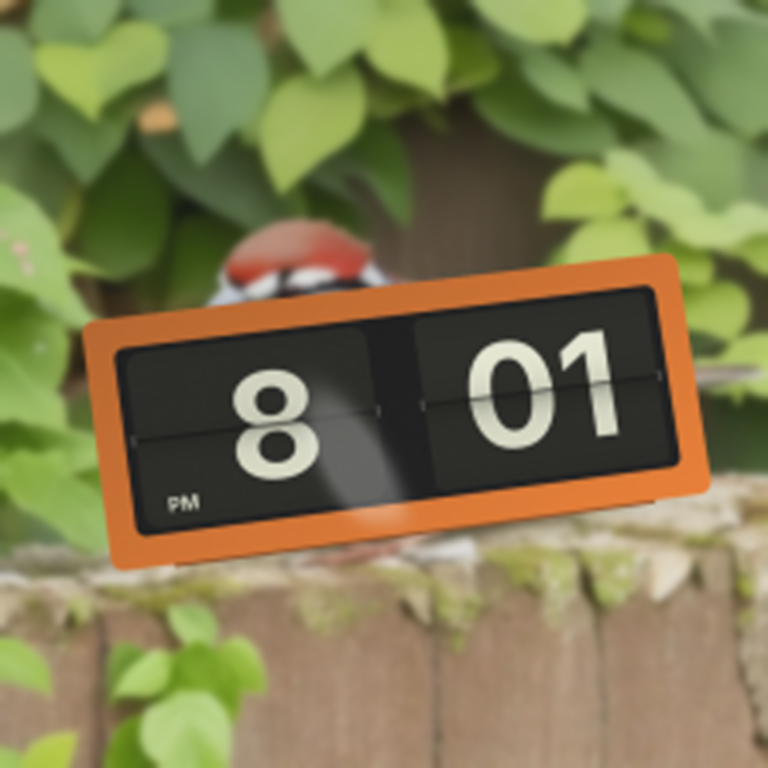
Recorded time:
h=8 m=1
